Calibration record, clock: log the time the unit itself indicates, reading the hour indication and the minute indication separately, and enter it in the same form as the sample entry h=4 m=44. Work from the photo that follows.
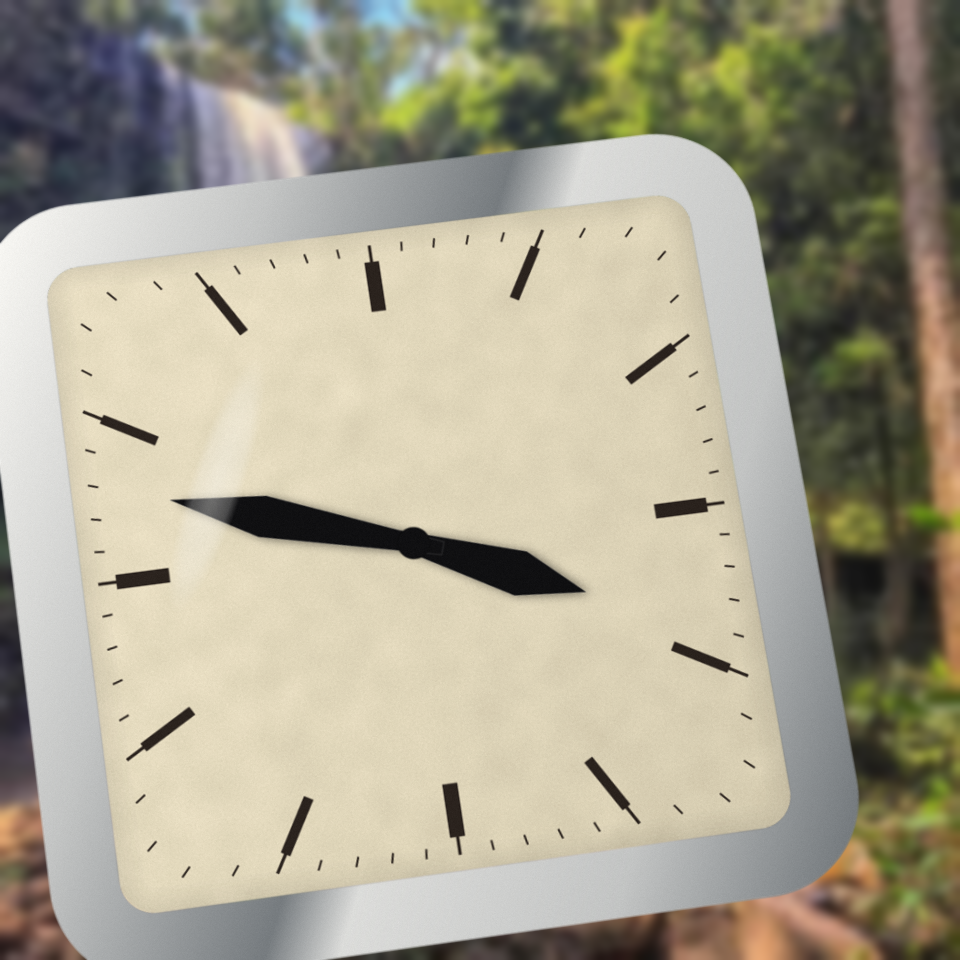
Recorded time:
h=3 m=48
